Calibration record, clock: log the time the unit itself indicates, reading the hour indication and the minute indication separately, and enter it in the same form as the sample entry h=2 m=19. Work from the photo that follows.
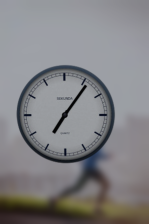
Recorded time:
h=7 m=6
